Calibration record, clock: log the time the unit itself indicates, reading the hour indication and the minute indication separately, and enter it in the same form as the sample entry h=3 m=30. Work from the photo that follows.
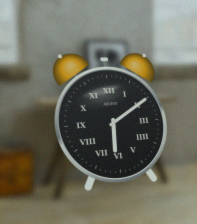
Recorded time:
h=6 m=10
